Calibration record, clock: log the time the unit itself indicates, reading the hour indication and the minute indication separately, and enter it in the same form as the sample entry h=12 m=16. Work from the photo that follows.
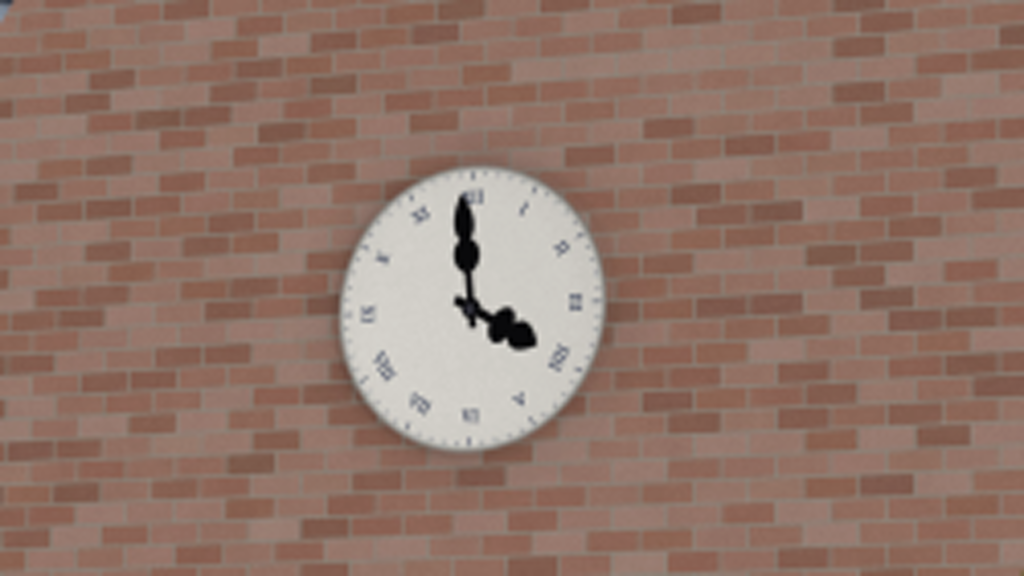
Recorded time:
h=3 m=59
